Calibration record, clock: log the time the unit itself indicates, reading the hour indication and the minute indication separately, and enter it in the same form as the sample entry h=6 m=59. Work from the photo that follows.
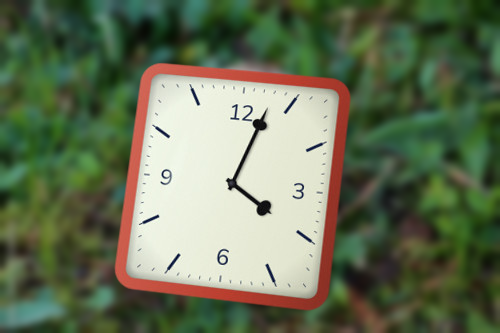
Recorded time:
h=4 m=3
